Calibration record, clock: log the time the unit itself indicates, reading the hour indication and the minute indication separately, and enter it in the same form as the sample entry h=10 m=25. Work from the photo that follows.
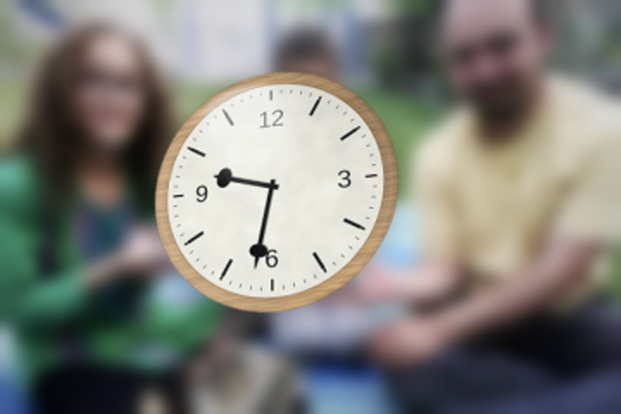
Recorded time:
h=9 m=32
